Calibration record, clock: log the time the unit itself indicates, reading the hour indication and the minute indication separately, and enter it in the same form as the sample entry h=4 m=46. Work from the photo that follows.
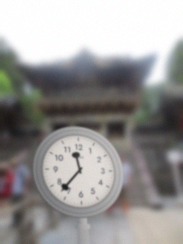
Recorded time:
h=11 m=37
